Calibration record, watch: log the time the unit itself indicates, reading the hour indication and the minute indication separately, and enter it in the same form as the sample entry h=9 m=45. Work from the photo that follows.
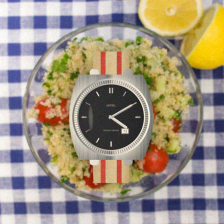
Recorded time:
h=4 m=10
